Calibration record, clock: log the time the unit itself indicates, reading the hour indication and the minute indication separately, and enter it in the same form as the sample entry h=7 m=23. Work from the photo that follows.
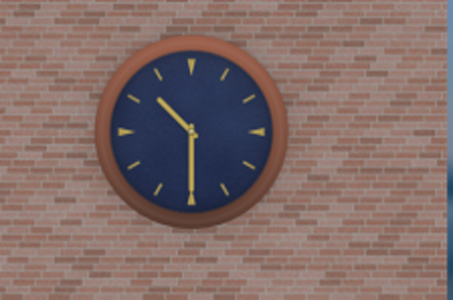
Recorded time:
h=10 m=30
